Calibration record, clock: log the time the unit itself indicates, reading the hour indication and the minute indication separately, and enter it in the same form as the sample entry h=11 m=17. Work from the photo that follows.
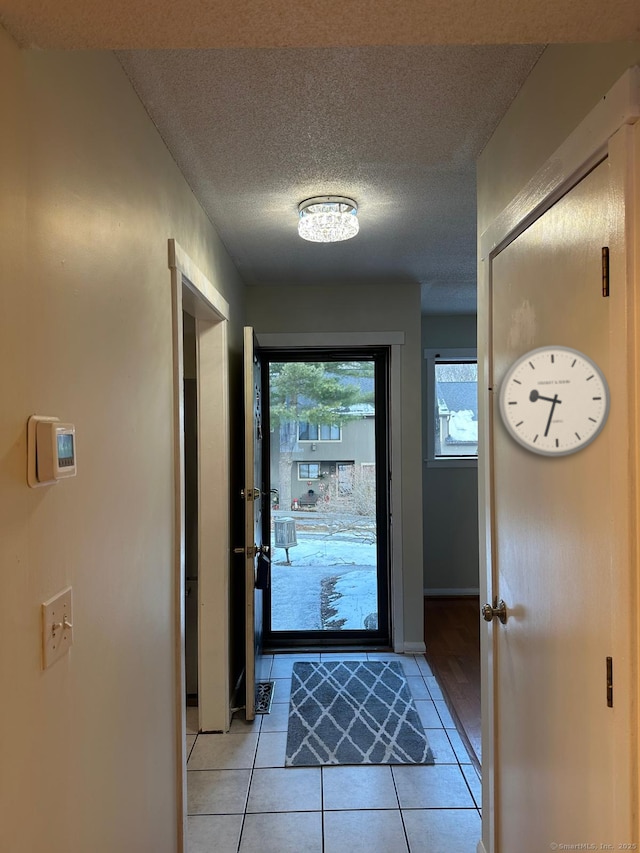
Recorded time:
h=9 m=33
